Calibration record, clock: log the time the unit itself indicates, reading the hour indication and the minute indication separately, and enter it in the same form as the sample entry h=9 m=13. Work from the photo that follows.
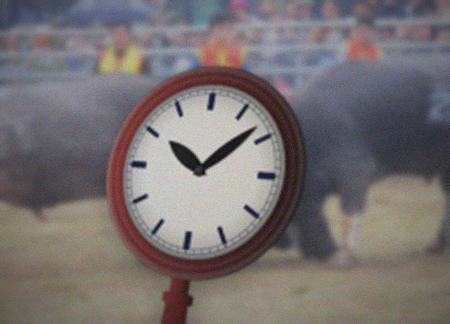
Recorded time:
h=10 m=8
